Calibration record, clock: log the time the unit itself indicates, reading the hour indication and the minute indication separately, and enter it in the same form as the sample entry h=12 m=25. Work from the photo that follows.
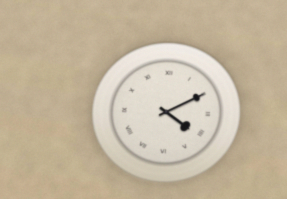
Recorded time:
h=4 m=10
